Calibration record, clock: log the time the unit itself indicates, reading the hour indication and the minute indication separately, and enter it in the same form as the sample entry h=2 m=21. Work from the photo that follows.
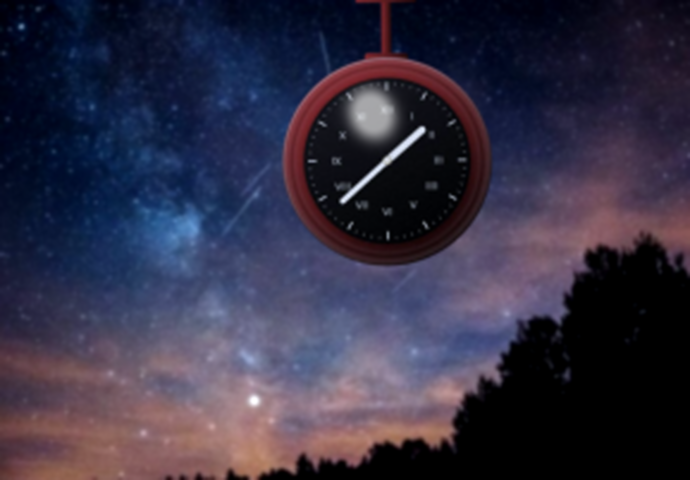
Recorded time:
h=1 m=38
